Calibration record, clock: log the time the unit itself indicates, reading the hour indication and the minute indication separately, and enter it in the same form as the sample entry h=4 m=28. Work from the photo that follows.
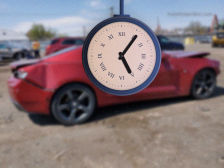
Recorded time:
h=5 m=6
